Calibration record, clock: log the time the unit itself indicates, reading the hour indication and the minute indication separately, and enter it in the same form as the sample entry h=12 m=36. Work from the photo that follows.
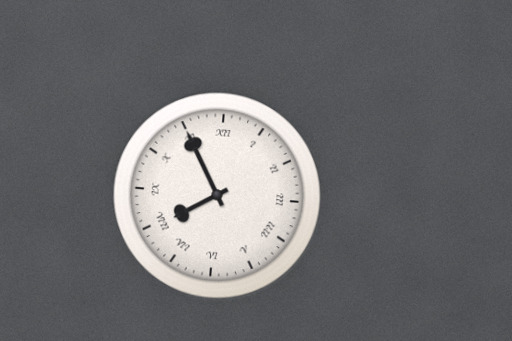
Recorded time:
h=7 m=55
